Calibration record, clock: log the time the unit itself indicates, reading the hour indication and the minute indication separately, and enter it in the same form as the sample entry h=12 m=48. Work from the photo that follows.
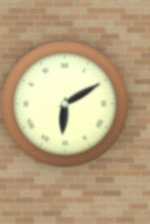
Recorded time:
h=6 m=10
